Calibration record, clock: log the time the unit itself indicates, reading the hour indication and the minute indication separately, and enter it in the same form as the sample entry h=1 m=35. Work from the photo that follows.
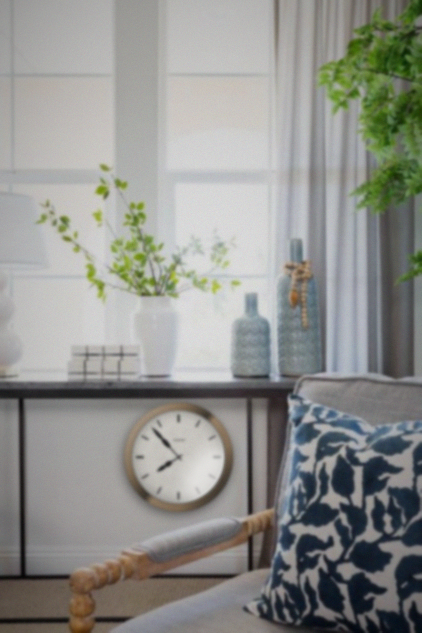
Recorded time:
h=7 m=53
